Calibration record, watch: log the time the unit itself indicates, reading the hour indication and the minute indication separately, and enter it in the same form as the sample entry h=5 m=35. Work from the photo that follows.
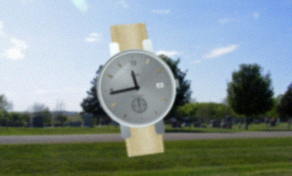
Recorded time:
h=11 m=44
